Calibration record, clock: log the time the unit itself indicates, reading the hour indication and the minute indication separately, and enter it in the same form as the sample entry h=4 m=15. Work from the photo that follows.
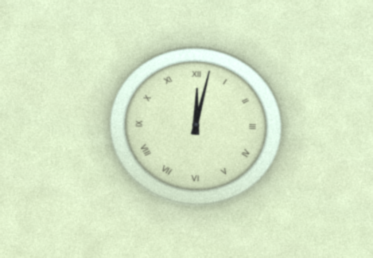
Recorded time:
h=12 m=2
